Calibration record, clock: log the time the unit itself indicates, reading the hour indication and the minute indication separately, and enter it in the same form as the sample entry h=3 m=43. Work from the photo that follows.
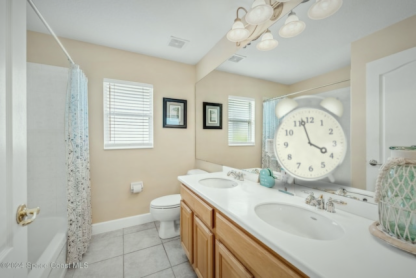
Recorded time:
h=3 m=57
